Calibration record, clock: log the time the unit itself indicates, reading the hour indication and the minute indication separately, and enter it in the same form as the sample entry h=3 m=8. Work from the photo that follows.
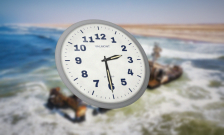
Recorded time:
h=2 m=30
